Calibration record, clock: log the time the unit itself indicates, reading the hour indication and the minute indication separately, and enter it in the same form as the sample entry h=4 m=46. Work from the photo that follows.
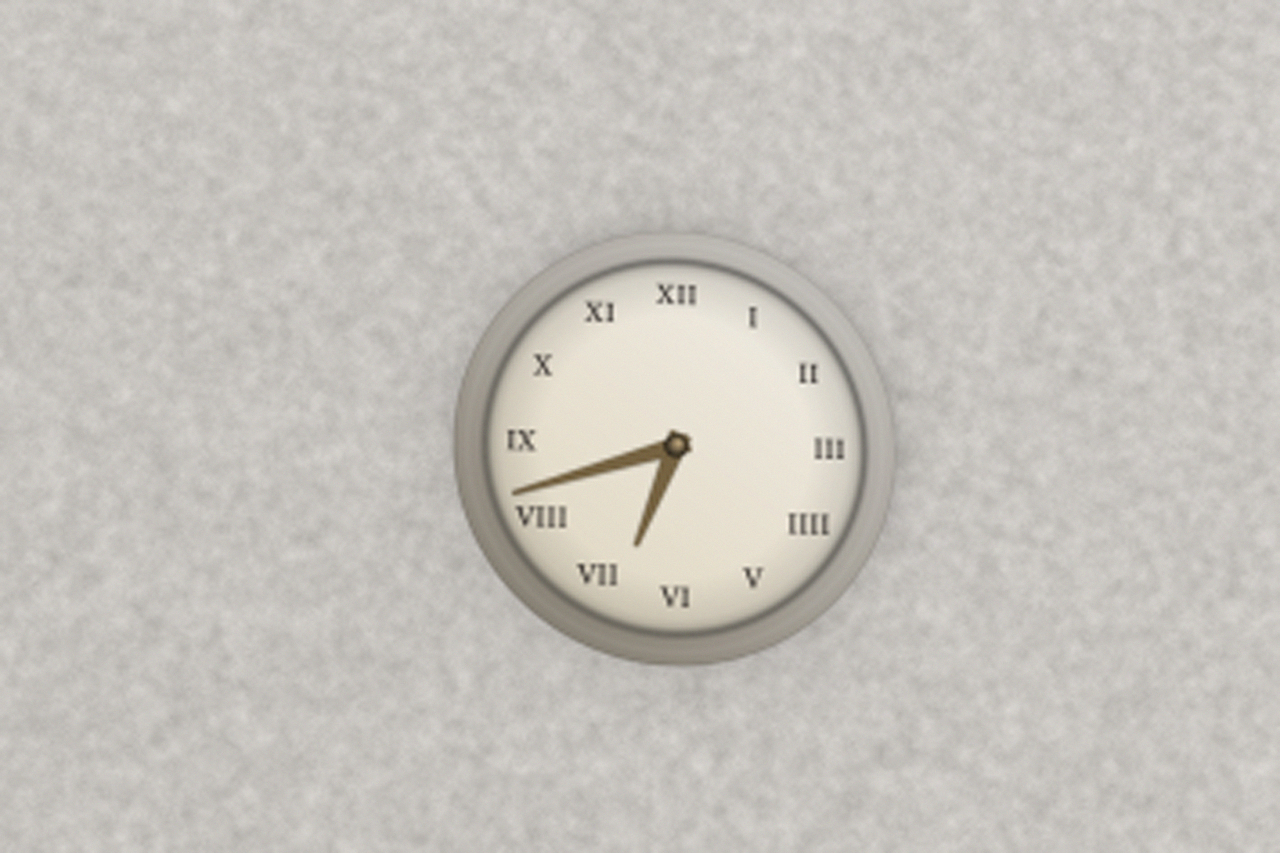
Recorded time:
h=6 m=42
